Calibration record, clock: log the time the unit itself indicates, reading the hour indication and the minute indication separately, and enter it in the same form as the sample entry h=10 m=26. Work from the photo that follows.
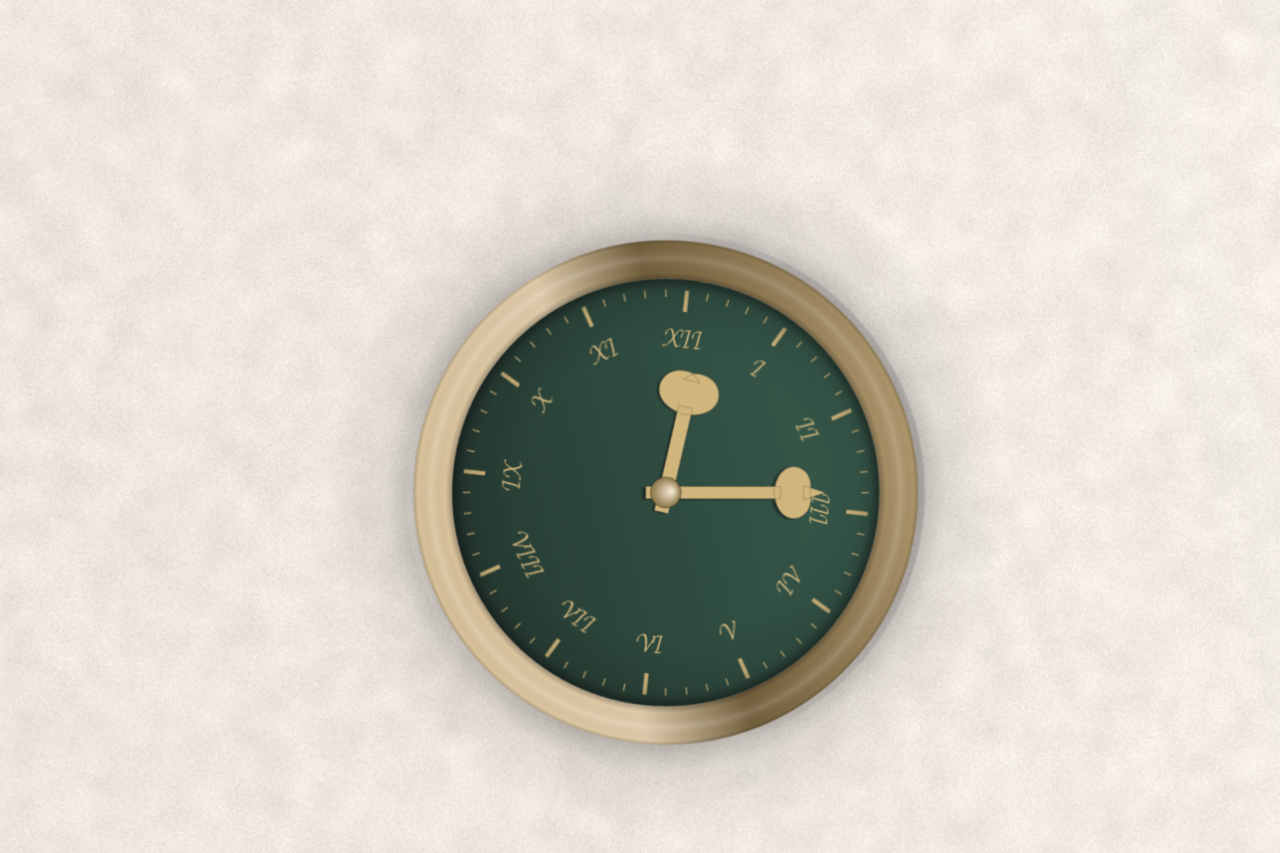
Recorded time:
h=12 m=14
